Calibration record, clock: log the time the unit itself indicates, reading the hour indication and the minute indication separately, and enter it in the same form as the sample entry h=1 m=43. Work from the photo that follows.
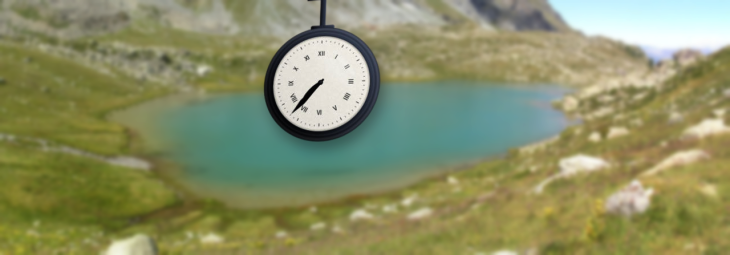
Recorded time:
h=7 m=37
